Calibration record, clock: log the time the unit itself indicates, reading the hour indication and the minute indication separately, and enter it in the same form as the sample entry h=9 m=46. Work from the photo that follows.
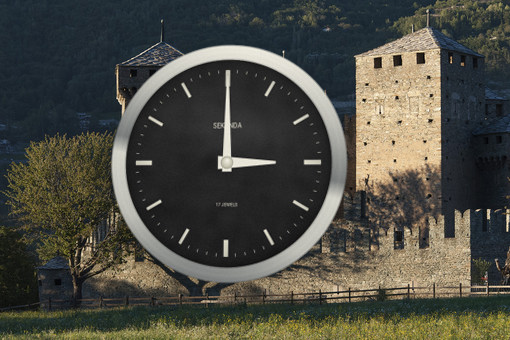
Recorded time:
h=3 m=0
